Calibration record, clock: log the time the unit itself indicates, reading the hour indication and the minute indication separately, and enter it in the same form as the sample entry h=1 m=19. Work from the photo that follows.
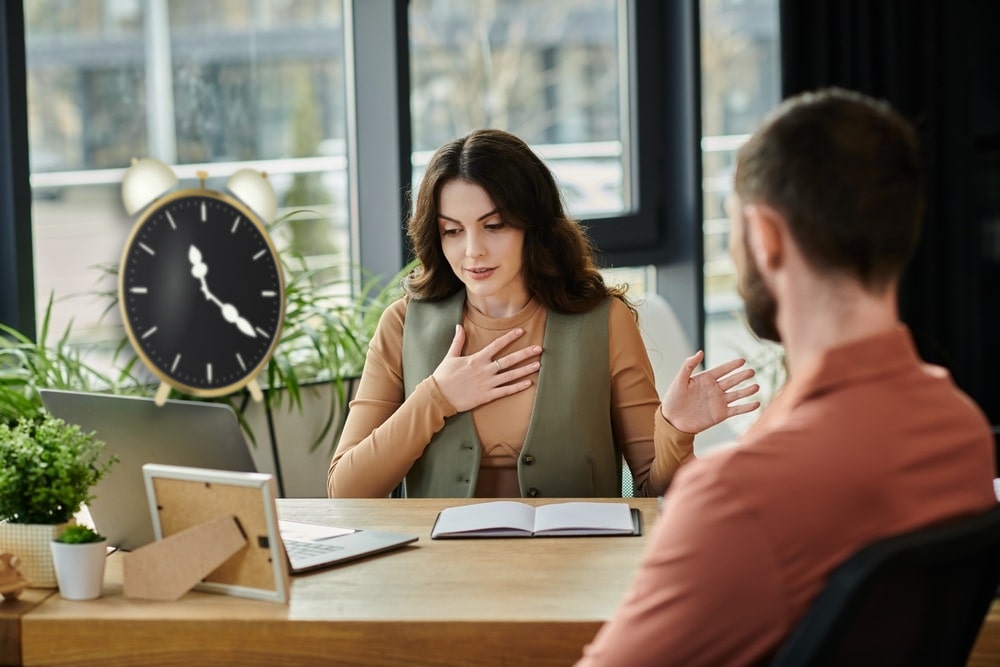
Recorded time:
h=11 m=21
